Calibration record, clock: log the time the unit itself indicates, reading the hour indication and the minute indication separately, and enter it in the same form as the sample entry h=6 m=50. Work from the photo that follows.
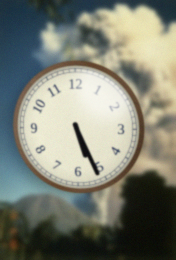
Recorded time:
h=5 m=26
